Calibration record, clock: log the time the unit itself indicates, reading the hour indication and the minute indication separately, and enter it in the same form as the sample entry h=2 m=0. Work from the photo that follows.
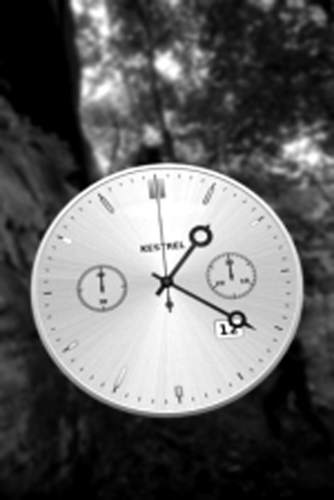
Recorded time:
h=1 m=21
